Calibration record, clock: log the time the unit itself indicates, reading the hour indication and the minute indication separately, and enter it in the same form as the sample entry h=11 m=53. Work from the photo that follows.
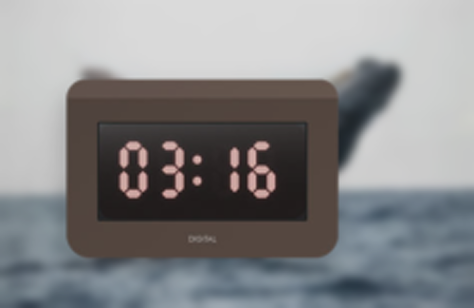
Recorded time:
h=3 m=16
